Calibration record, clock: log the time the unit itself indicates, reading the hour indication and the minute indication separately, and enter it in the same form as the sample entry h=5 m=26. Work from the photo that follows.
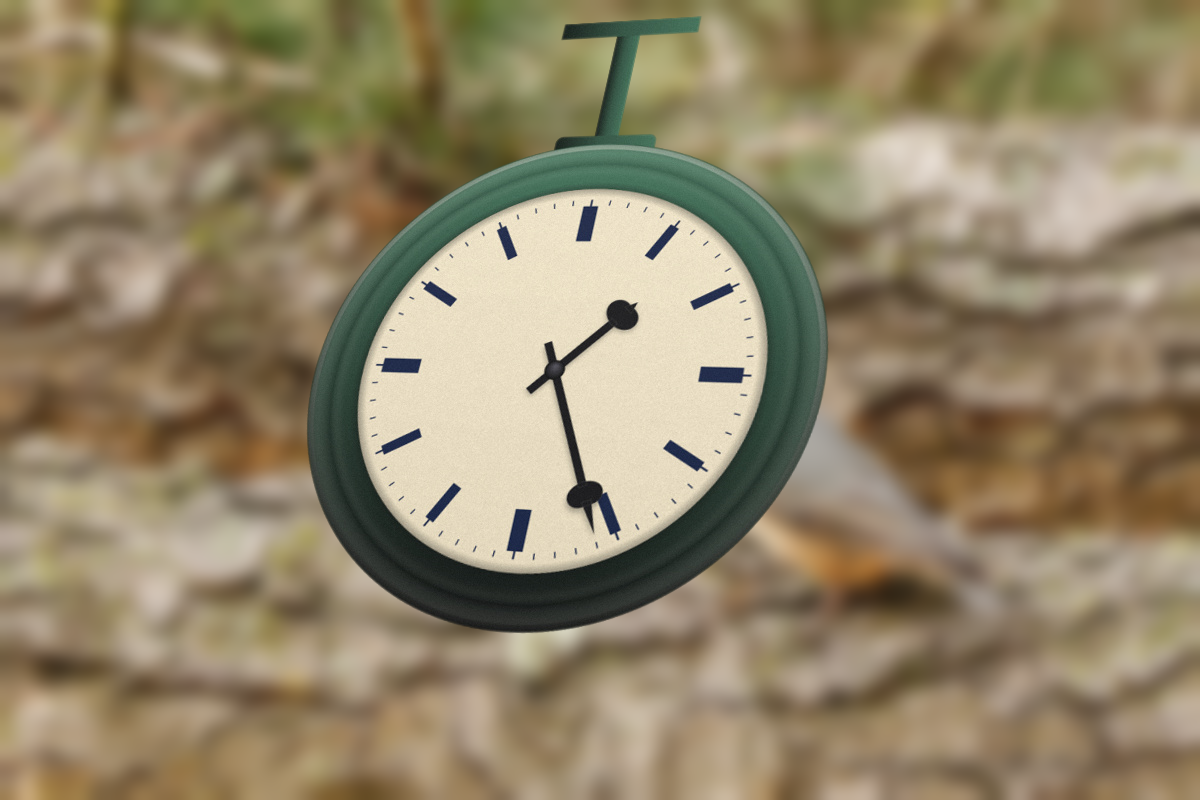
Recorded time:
h=1 m=26
